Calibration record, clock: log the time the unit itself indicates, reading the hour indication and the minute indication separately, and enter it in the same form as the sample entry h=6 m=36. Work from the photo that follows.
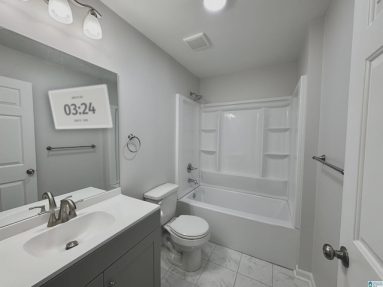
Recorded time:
h=3 m=24
